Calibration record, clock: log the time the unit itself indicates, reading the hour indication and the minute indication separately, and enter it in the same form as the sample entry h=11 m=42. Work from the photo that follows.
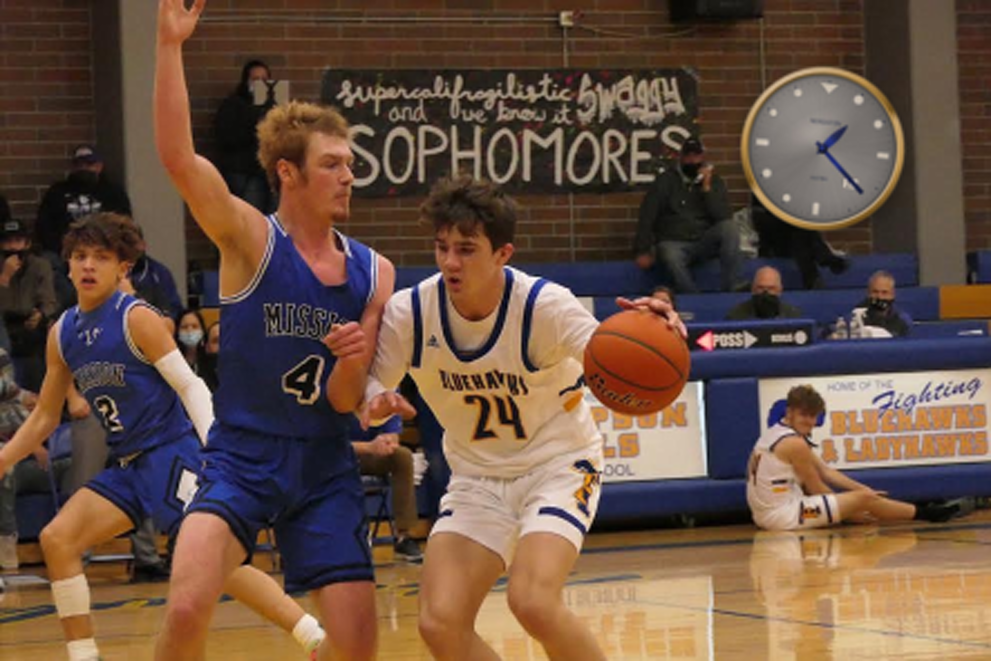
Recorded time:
h=1 m=22
